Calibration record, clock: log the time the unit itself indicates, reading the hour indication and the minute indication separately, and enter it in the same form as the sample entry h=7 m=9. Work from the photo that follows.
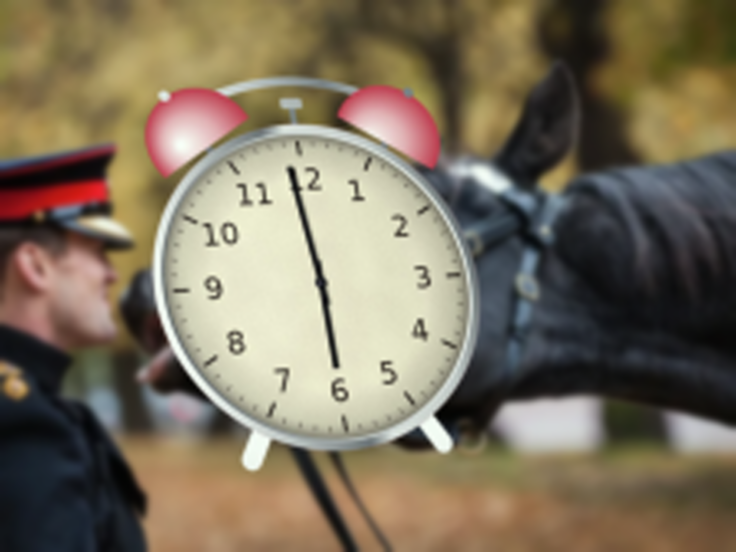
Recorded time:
h=5 m=59
